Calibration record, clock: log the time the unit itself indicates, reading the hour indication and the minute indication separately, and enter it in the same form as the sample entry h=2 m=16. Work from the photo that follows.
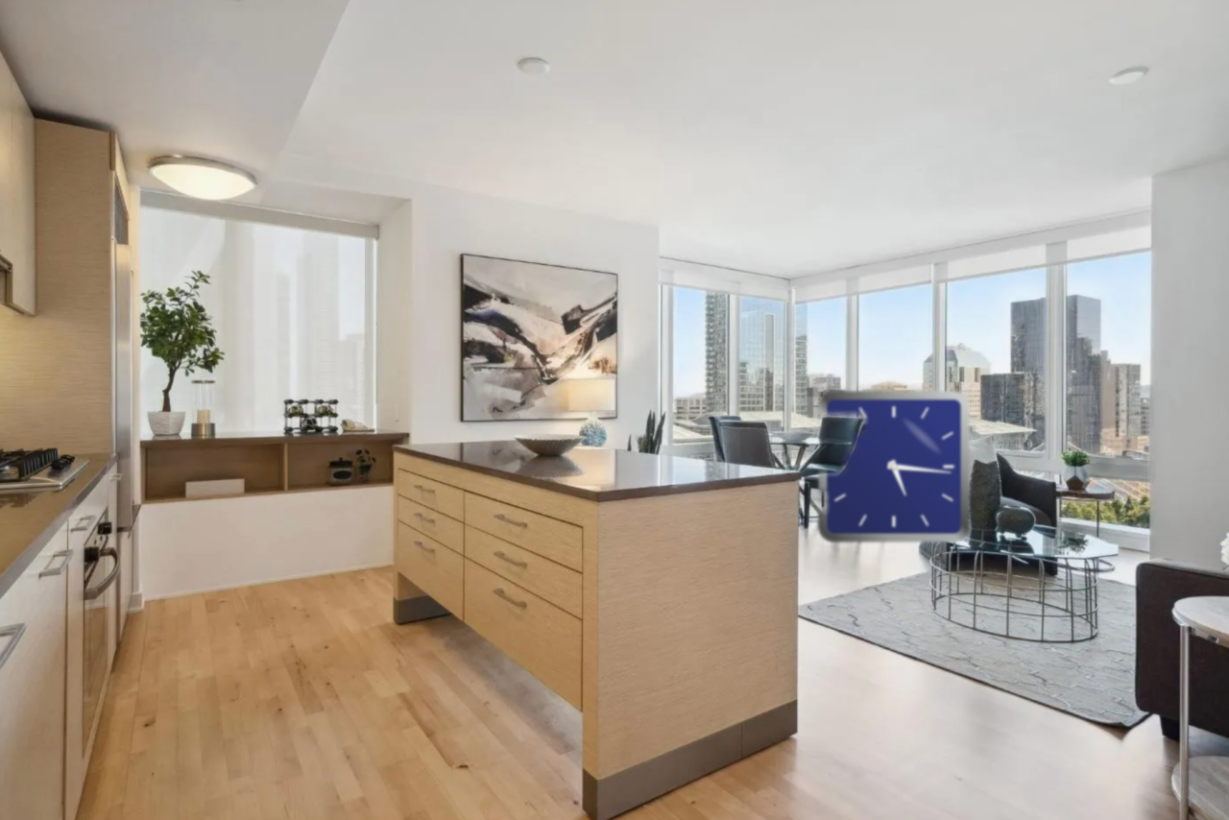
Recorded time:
h=5 m=16
